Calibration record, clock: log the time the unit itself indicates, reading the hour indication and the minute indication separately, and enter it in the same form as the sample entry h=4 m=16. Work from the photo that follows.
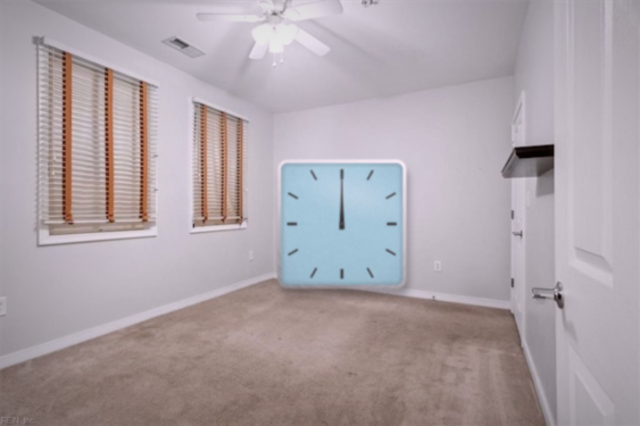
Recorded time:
h=12 m=0
